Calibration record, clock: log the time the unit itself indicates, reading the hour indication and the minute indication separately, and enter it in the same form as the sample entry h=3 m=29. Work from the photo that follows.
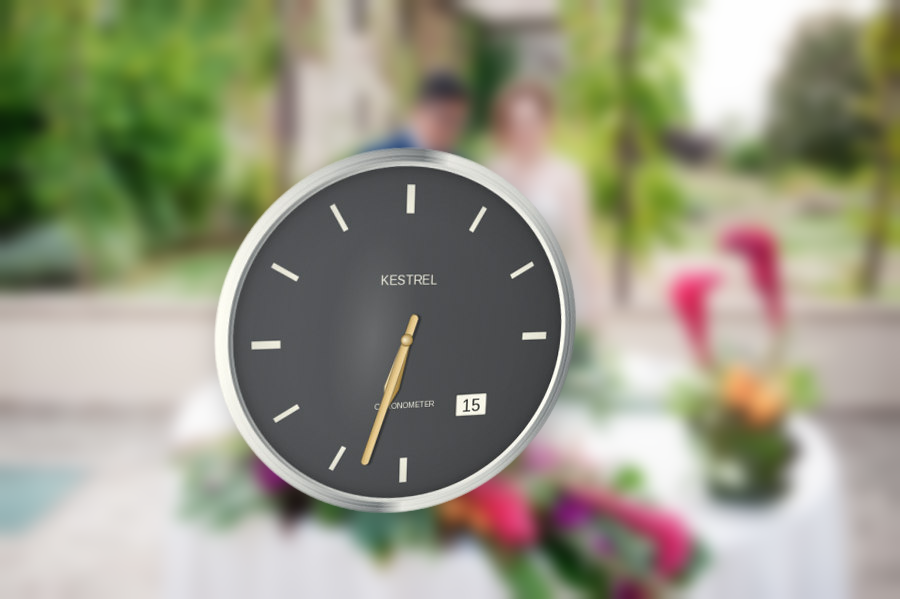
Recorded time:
h=6 m=33
